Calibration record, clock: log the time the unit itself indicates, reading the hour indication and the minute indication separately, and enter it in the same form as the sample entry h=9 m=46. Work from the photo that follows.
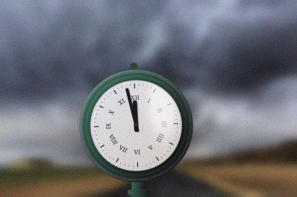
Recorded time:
h=11 m=58
